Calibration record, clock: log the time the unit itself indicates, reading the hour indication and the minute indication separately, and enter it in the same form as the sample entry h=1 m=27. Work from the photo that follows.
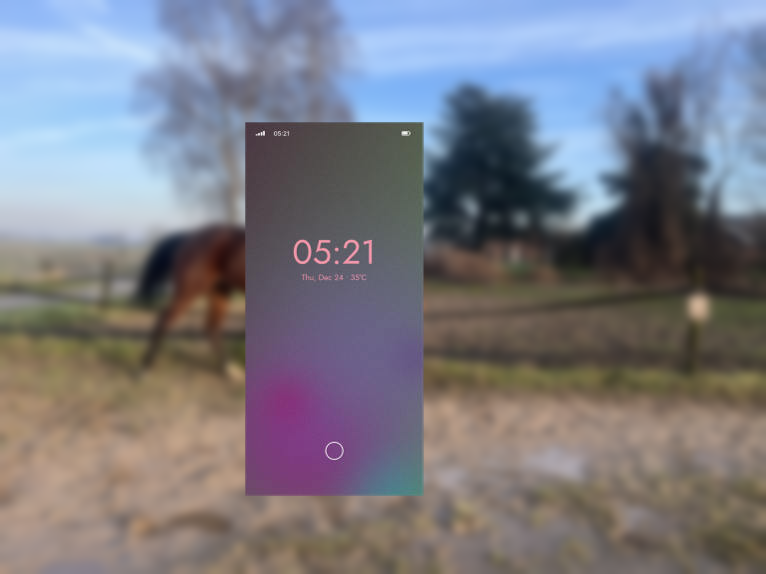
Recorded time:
h=5 m=21
